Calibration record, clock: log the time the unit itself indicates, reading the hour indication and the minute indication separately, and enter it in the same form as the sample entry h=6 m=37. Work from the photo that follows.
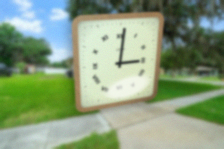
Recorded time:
h=3 m=1
